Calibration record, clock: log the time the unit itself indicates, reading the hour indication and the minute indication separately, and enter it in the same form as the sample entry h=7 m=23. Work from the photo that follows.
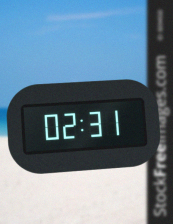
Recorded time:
h=2 m=31
